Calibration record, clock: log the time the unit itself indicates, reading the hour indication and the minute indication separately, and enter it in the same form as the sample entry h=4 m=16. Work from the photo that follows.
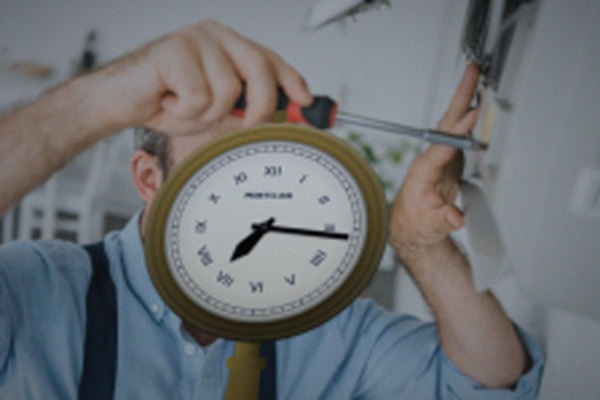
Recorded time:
h=7 m=16
